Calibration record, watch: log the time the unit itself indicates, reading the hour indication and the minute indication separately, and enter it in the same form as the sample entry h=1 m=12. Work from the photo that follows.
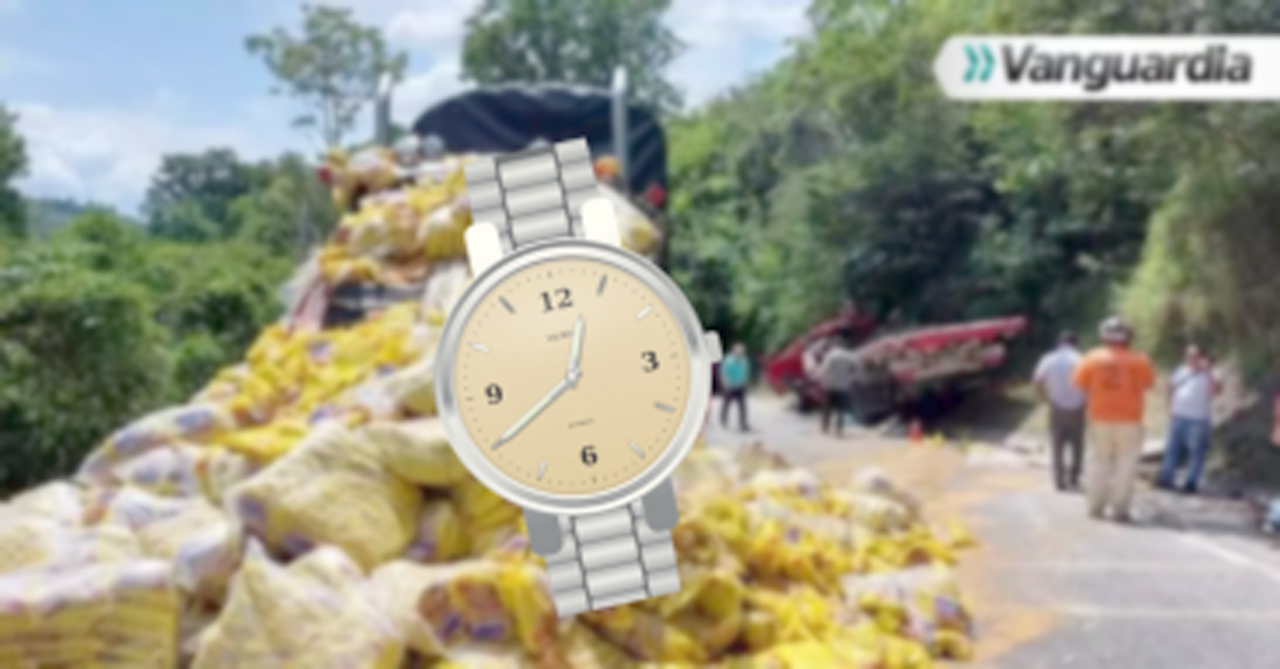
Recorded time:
h=12 m=40
